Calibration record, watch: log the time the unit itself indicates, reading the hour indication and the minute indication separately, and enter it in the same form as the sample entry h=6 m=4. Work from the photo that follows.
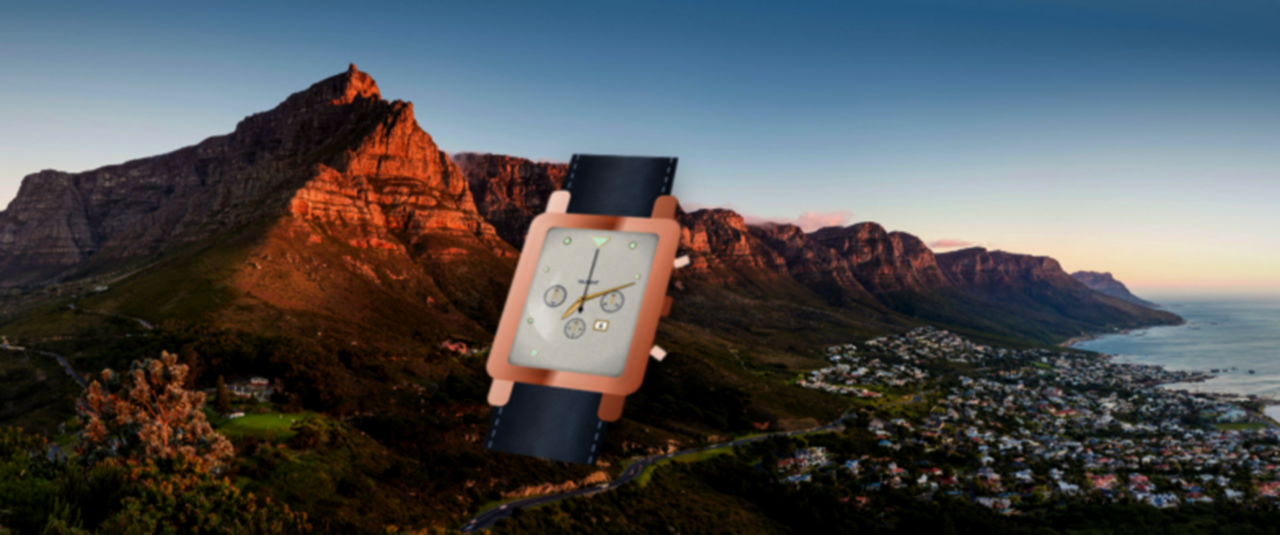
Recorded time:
h=7 m=11
